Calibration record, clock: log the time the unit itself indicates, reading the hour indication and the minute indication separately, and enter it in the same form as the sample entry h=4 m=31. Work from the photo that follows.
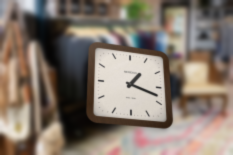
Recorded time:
h=1 m=18
